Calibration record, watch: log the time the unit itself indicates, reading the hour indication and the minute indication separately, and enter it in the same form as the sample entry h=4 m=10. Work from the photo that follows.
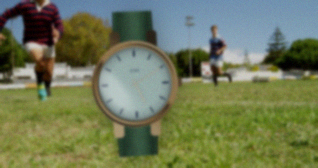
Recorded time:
h=5 m=10
